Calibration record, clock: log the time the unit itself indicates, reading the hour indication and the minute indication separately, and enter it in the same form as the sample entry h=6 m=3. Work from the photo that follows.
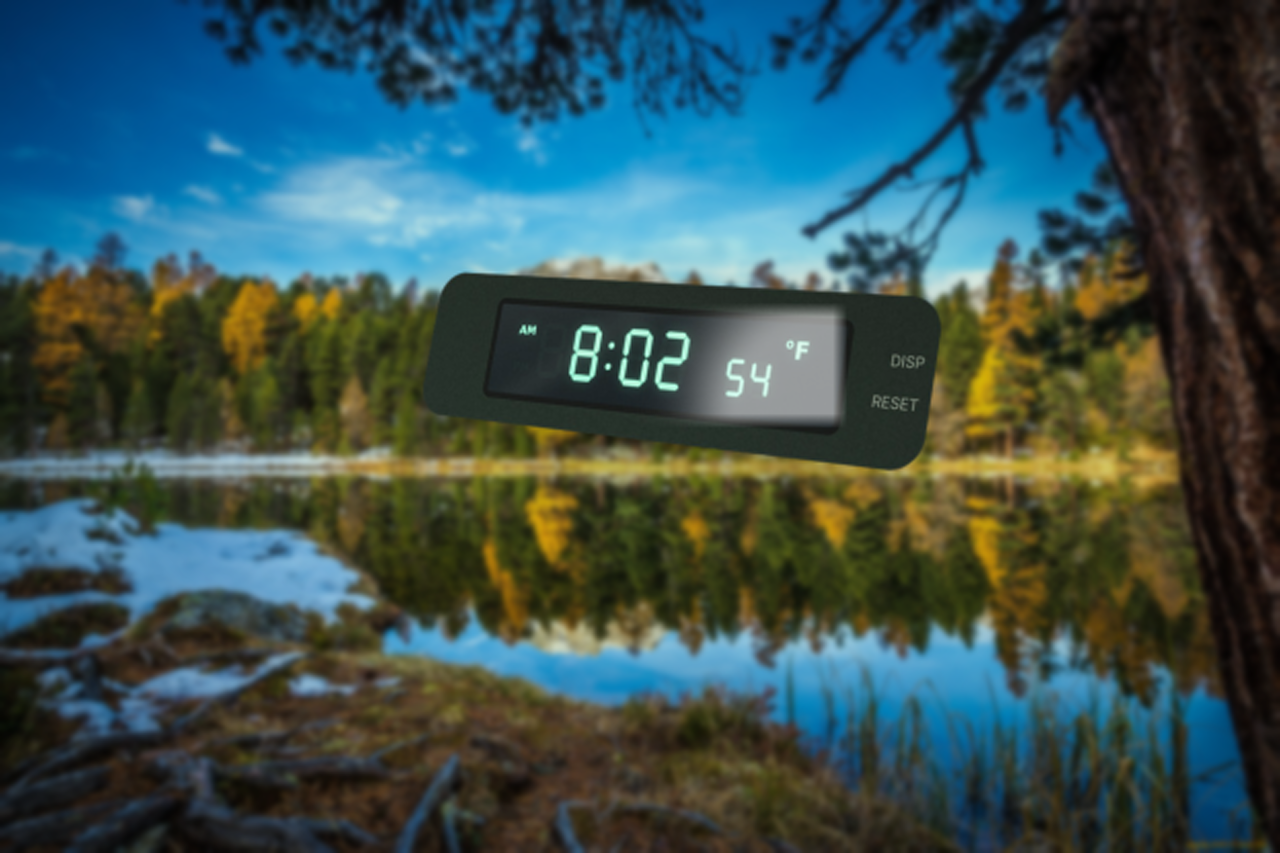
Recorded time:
h=8 m=2
